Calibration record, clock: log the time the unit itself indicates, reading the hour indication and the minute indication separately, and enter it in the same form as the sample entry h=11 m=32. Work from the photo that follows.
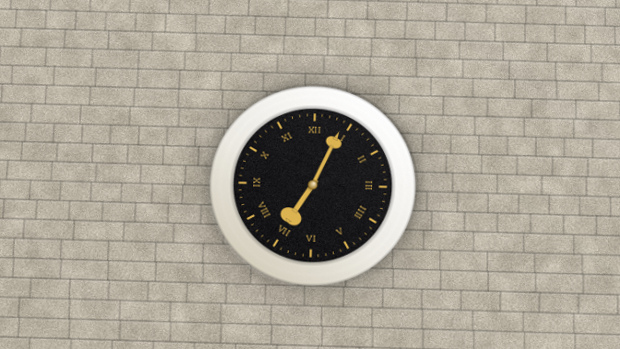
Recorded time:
h=7 m=4
